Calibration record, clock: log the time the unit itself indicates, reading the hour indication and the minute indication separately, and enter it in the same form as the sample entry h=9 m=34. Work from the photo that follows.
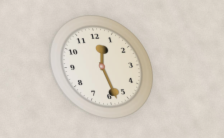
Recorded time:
h=12 m=28
